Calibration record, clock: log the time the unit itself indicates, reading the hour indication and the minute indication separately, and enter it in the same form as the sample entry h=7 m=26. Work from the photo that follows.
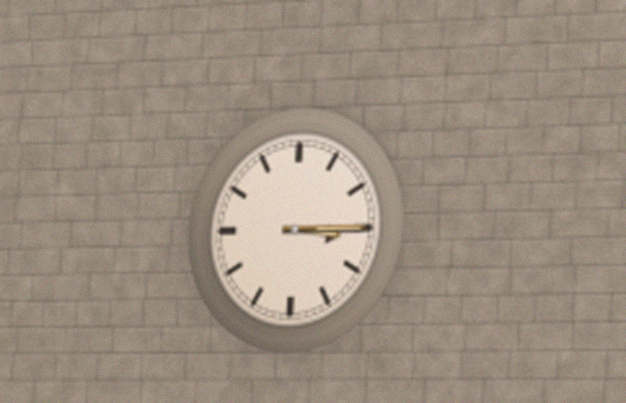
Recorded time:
h=3 m=15
